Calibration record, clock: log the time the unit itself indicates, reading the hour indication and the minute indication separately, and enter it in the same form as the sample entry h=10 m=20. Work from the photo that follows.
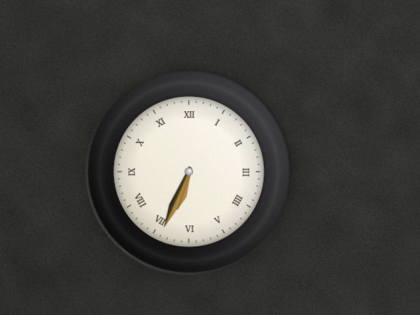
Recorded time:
h=6 m=34
